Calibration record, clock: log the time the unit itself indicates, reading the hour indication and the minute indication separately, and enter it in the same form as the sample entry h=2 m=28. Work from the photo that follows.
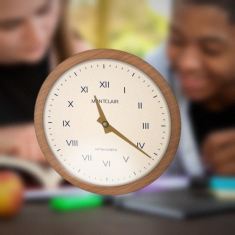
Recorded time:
h=11 m=21
